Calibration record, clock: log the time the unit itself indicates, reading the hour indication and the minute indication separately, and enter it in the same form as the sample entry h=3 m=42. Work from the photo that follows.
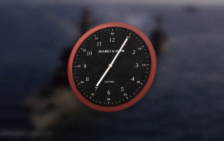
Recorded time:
h=7 m=5
